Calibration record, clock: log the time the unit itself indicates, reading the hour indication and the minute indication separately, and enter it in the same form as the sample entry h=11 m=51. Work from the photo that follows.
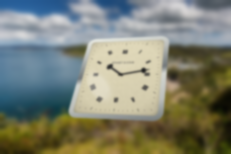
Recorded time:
h=10 m=13
